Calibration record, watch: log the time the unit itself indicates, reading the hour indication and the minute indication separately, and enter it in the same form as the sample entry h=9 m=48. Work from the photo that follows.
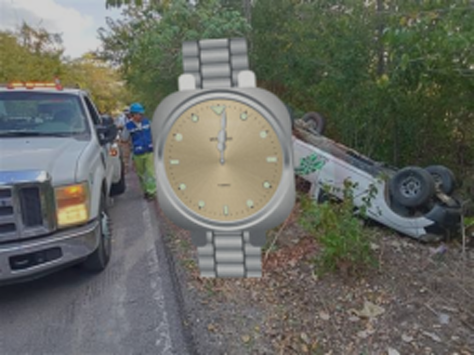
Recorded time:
h=12 m=1
